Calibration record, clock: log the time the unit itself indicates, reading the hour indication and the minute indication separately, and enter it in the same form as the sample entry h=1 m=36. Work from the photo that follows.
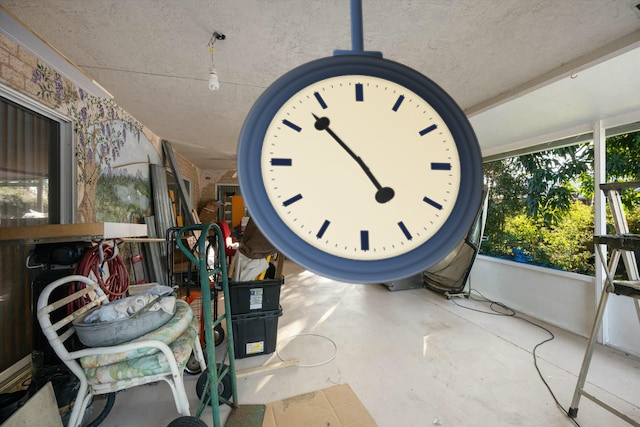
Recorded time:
h=4 m=53
